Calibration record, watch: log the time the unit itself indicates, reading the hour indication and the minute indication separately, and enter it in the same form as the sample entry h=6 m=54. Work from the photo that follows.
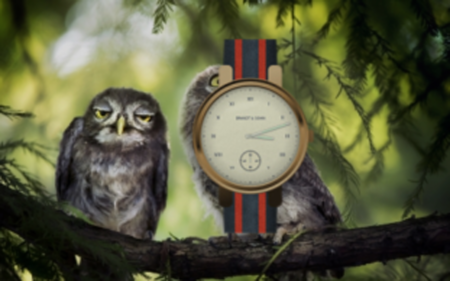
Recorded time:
h=3 m=12
